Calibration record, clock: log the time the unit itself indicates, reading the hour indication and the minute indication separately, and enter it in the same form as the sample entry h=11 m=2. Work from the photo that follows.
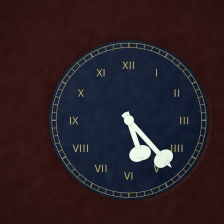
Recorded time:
h=5 m=23
